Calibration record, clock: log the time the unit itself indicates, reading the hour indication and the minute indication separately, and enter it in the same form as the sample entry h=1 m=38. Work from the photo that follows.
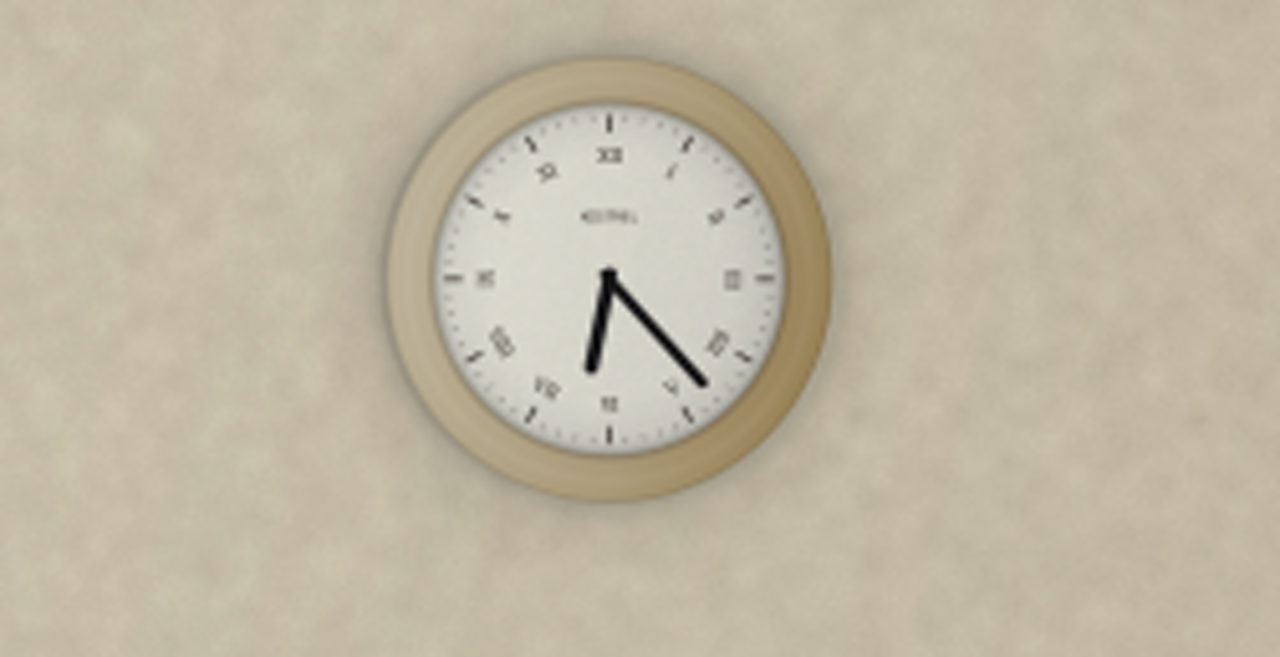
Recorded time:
h=6 m=23
